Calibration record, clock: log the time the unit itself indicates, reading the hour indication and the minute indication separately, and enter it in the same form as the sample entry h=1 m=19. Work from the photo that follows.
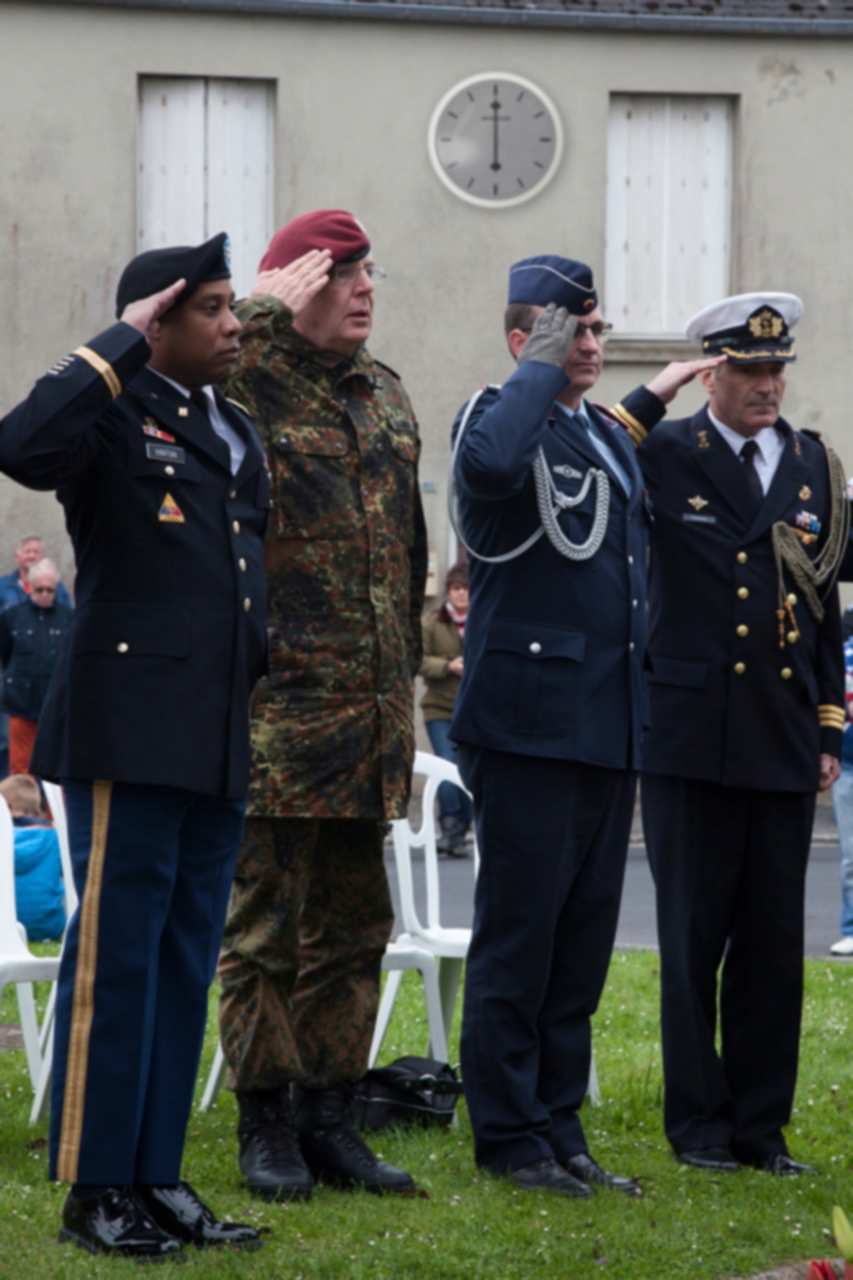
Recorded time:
h=6 m=0
